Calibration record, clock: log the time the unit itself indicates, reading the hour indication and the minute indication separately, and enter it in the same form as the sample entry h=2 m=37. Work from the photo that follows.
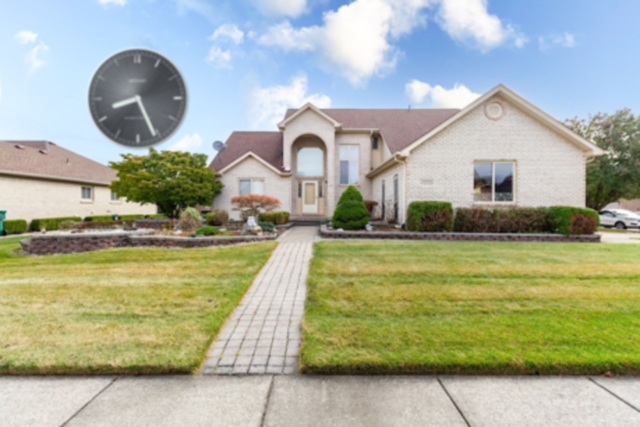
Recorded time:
h=8 m=26
